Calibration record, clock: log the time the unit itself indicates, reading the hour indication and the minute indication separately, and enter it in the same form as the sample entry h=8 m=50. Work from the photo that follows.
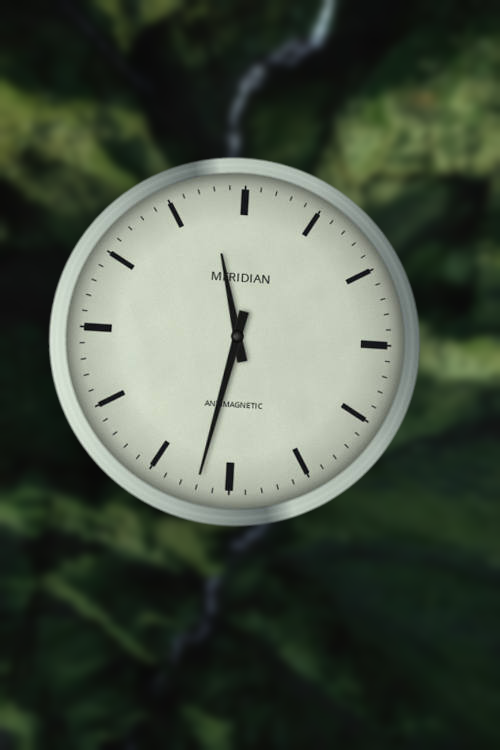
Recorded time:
h=11 m=32
